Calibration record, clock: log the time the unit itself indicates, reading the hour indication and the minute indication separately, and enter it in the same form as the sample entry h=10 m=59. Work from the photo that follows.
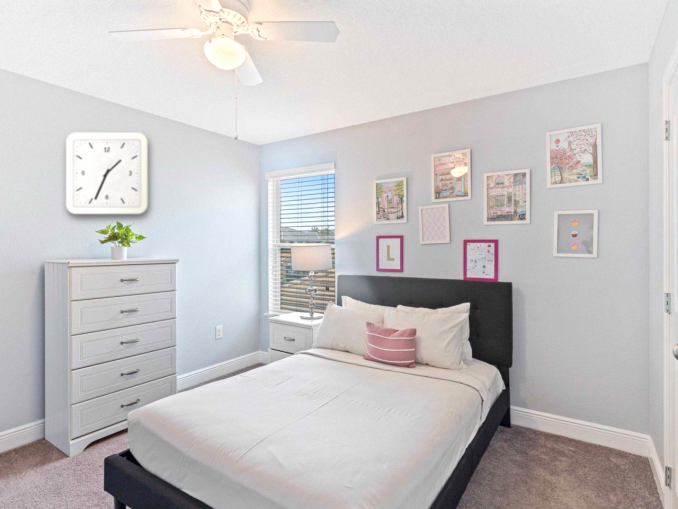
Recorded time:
h=1 m=34
